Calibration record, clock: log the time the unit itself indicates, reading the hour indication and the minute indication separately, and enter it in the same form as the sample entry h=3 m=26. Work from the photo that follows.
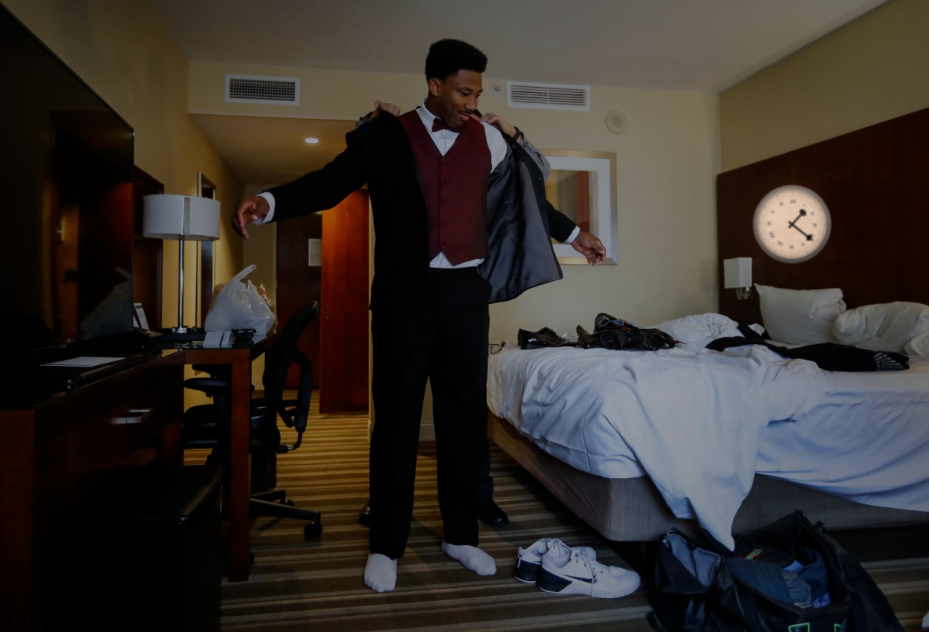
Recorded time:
h=1 m=21
